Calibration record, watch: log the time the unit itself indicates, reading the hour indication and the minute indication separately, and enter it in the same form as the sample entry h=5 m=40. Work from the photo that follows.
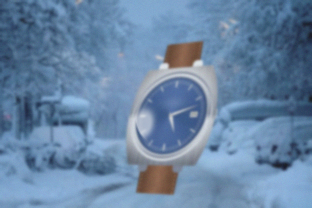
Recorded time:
h=5 m=12
